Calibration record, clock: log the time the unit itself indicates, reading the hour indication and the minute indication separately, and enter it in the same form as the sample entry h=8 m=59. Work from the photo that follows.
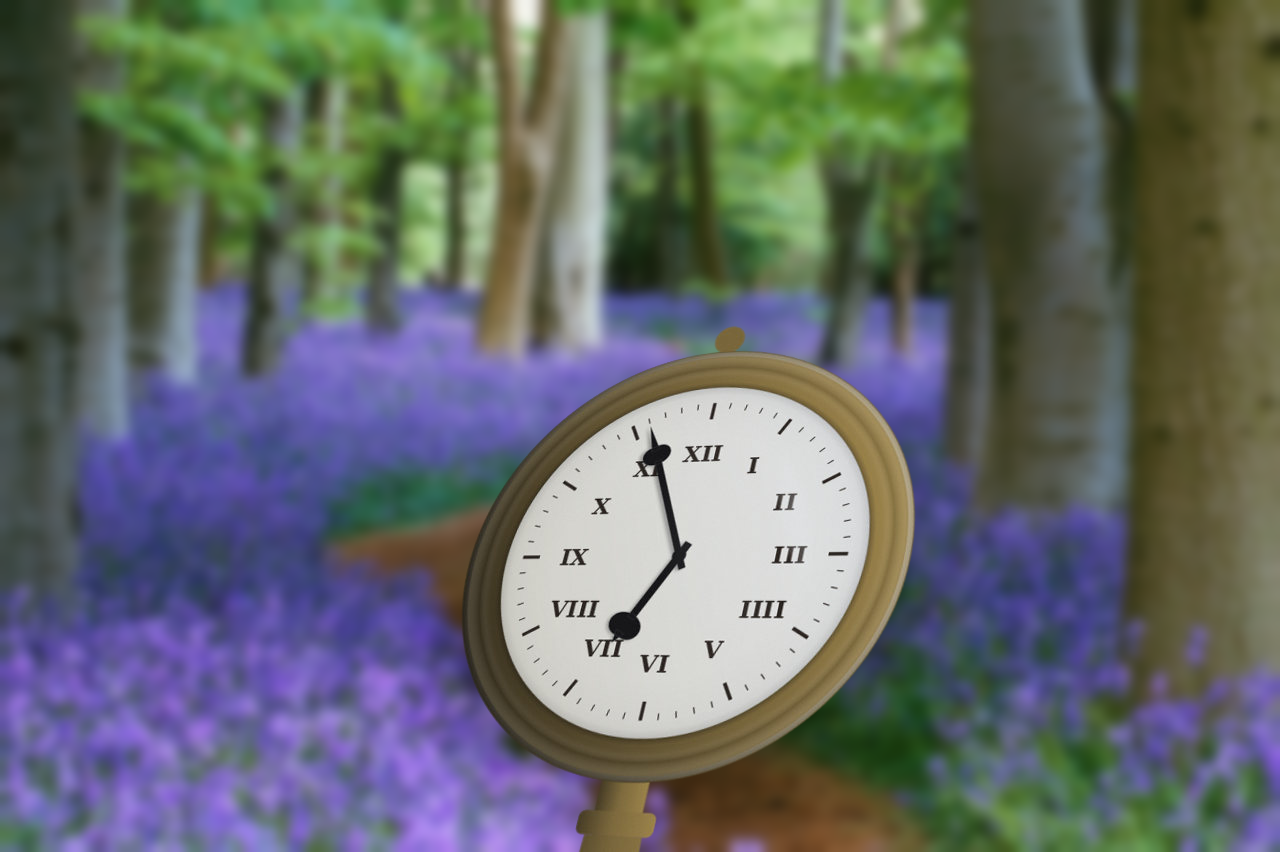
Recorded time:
h=6 m=56
